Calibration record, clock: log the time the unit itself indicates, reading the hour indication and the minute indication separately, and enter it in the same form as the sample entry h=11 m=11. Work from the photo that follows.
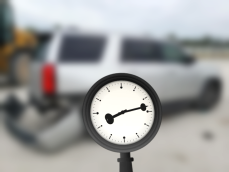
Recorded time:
h=8 m=13
